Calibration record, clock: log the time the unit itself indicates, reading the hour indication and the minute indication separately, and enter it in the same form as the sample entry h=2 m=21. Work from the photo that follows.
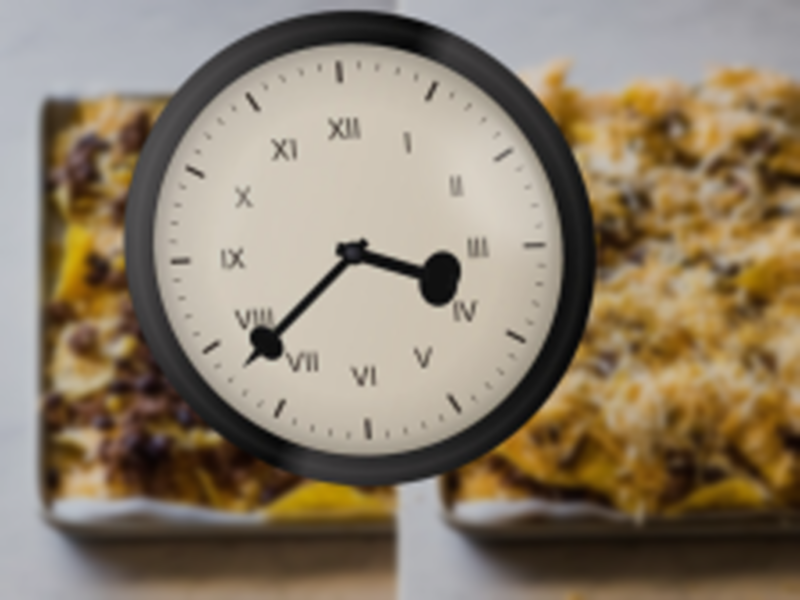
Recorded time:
h=3 m=38
